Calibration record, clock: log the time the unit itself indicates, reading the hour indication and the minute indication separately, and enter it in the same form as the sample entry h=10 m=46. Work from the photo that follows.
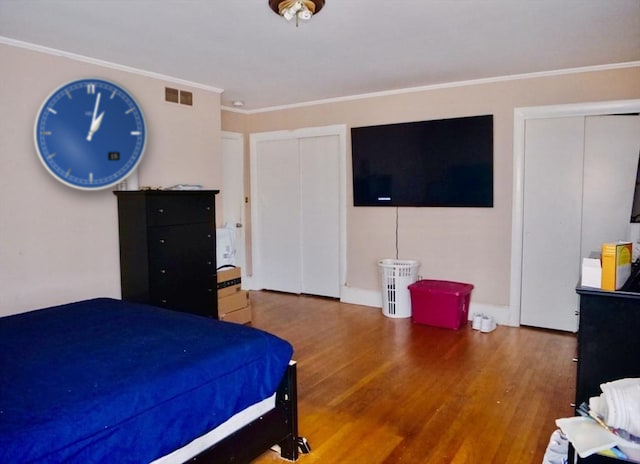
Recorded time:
h=1 m=2
